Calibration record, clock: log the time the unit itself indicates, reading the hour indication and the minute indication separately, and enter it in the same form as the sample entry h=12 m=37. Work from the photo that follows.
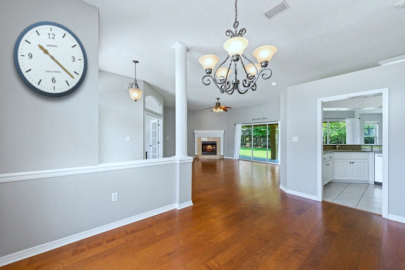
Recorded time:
h=10 m=22
